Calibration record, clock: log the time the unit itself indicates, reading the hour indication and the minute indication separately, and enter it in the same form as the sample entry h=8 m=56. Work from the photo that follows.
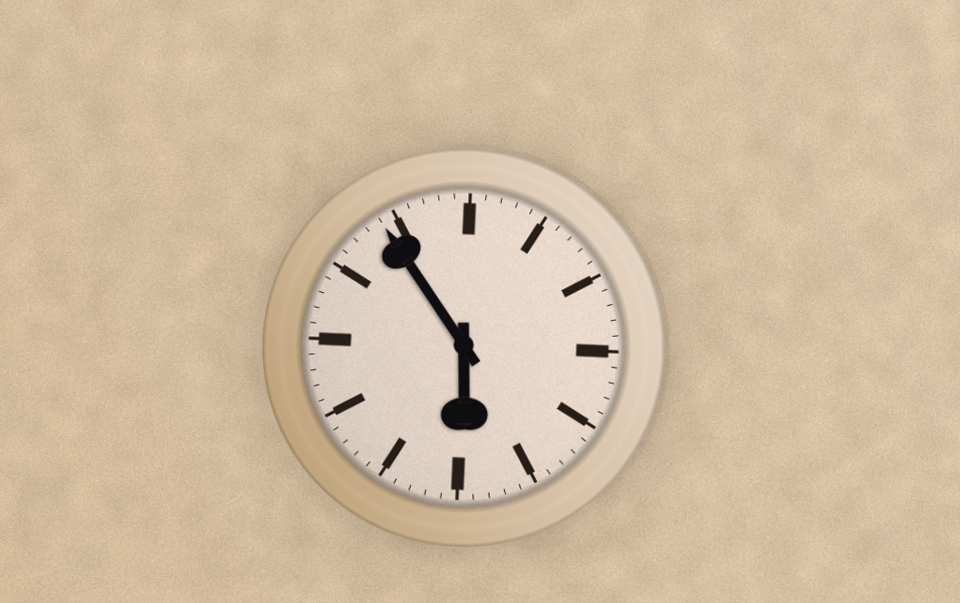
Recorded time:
h=5 m=54
